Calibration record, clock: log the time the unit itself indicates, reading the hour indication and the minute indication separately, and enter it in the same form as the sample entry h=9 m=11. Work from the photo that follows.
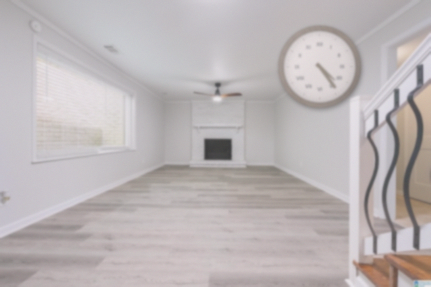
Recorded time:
h=4 m=24
